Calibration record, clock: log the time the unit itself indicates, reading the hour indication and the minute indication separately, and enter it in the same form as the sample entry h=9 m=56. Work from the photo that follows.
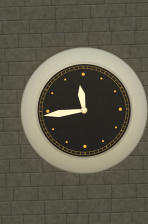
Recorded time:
h=11 m=44
